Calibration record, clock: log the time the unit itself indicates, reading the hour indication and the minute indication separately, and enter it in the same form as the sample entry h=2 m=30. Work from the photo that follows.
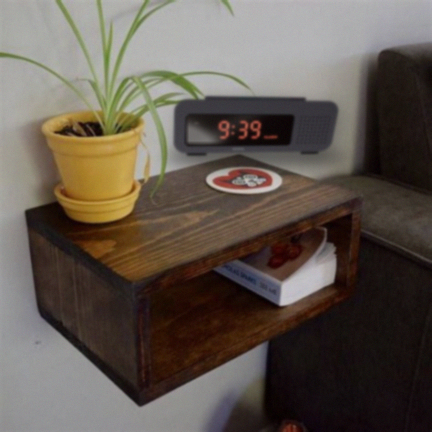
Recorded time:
h=9 m=39
